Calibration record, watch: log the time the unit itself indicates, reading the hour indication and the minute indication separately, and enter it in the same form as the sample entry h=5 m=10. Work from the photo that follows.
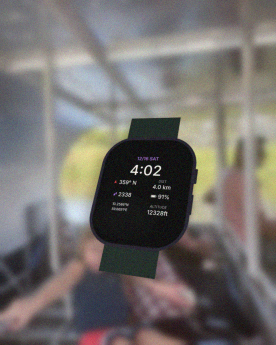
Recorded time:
h=4 m=2
